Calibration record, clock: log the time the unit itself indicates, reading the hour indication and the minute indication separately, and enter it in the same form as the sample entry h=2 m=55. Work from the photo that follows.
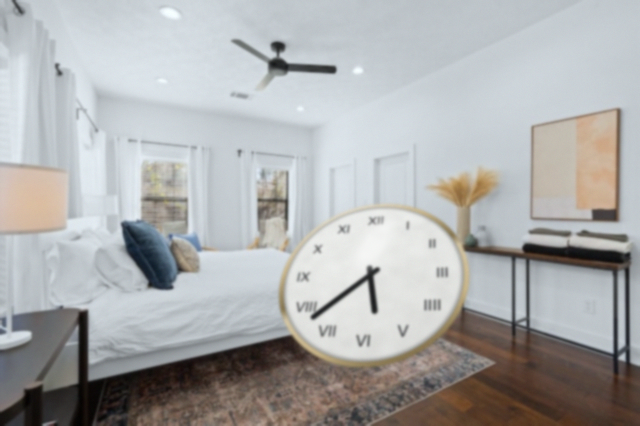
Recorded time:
h=5 m=38
